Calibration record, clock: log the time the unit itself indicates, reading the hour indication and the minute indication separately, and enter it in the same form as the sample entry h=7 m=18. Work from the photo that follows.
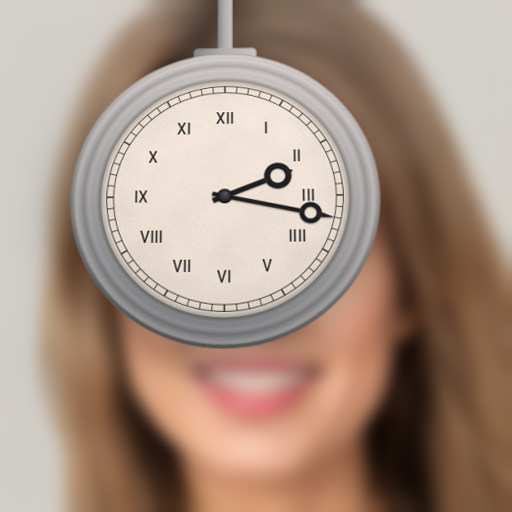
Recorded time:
h=2 m=17
